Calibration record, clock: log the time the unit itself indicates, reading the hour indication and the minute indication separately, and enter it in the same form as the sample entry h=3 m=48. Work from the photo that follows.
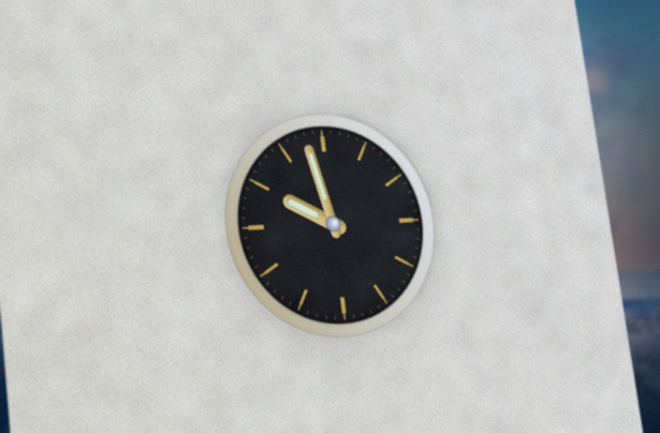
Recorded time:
h=9 m=58
